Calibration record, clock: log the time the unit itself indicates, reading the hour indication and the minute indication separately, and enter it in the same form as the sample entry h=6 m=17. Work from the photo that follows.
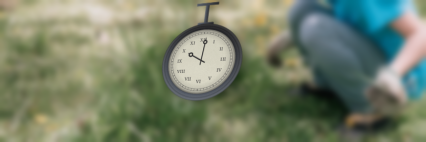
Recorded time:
h=10 m=1
